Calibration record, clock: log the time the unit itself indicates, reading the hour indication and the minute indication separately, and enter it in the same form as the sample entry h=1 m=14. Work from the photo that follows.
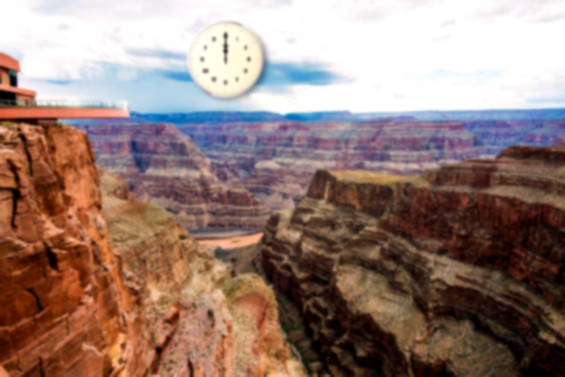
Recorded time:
h=12 m=0
